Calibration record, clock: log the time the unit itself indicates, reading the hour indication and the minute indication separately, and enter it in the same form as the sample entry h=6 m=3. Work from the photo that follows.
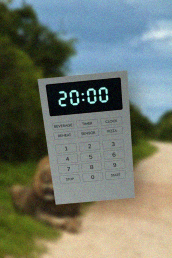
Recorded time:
h=20 m=0
